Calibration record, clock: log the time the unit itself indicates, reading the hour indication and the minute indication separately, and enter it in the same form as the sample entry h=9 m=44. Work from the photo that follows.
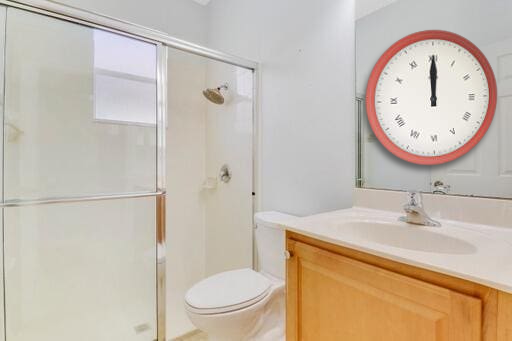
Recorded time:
h=12 m=0
